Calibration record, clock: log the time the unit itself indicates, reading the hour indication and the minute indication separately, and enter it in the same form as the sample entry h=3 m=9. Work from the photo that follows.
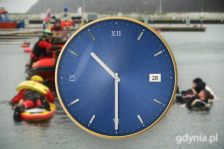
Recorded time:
h=10 m=30
